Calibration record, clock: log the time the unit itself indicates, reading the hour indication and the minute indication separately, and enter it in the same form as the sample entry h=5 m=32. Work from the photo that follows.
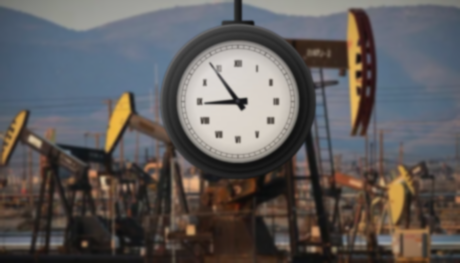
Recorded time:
h=8 m=54
